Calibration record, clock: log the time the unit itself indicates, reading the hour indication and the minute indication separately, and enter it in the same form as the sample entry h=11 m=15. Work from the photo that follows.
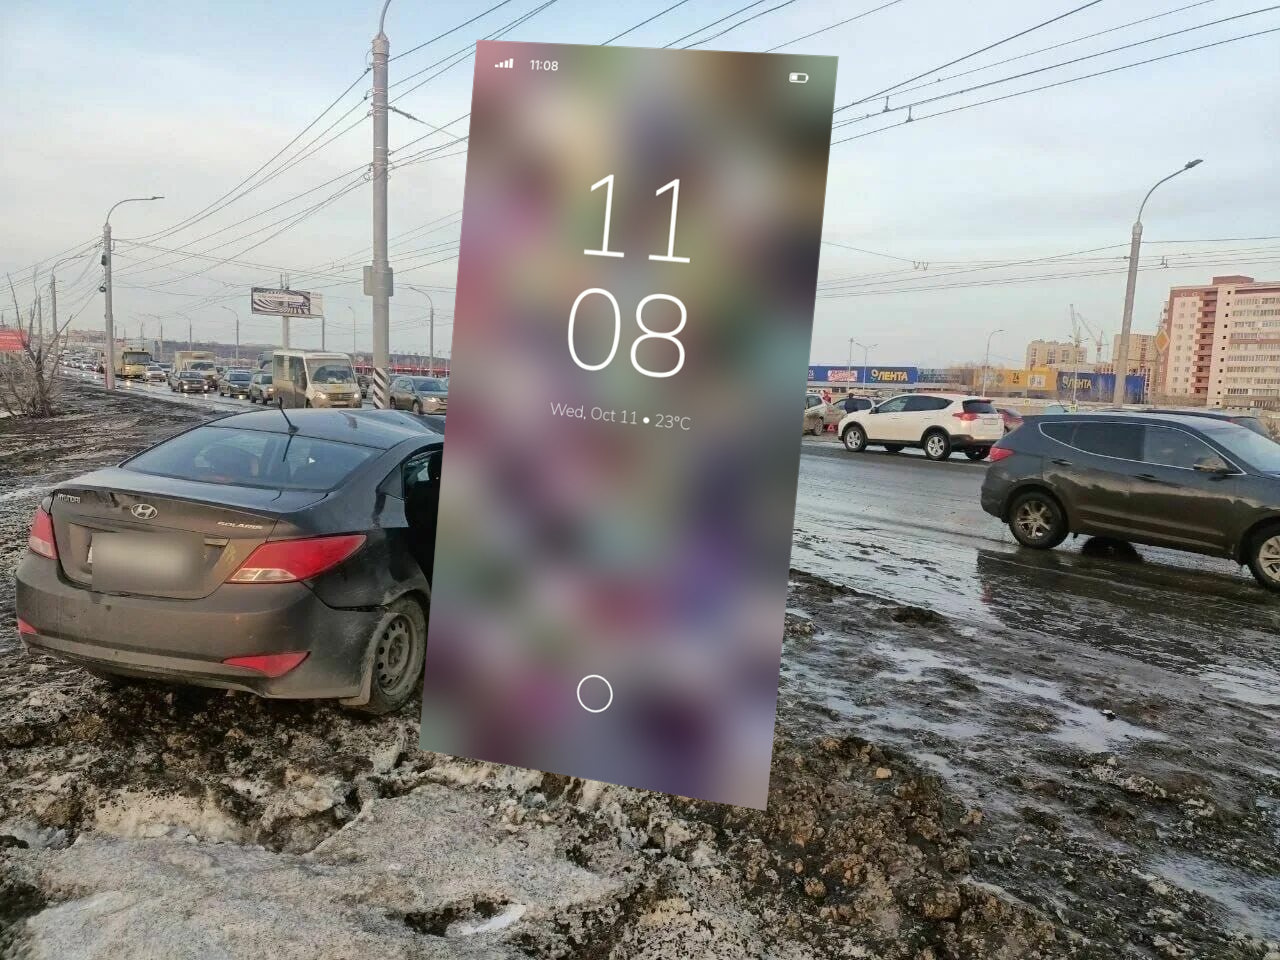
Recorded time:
h=11 m=8
